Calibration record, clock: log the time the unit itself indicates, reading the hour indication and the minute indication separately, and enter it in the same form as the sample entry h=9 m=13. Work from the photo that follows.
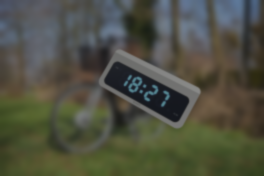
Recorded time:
h=18 m=27
